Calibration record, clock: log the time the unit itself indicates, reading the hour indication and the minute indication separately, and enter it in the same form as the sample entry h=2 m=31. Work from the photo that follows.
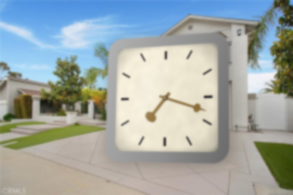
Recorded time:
h=7 m=18
